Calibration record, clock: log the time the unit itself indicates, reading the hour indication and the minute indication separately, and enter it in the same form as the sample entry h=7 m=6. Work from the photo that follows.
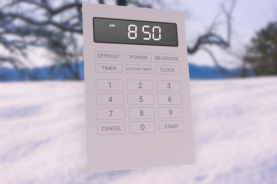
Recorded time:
h=8 m=50
